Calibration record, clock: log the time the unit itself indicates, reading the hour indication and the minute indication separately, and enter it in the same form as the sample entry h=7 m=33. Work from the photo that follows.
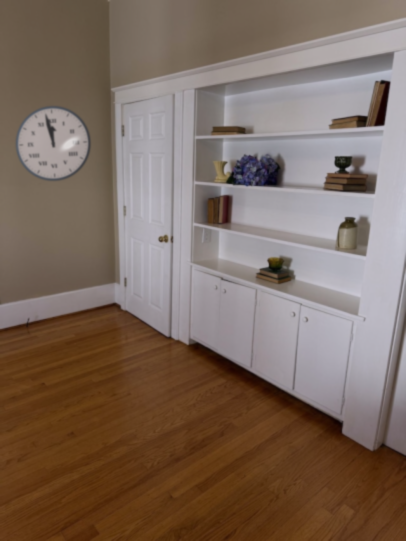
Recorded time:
h=11 m=58
